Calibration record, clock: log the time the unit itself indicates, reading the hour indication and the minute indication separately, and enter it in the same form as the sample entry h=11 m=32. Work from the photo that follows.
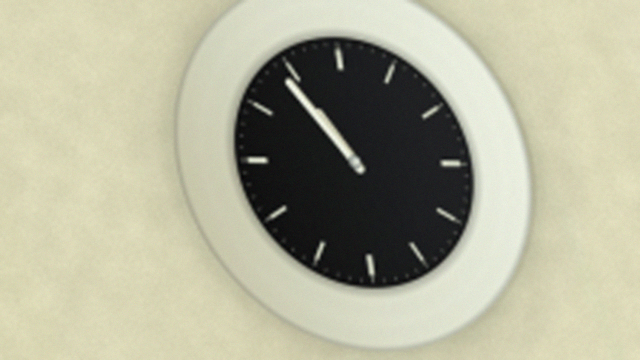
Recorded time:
h=10 m=54
